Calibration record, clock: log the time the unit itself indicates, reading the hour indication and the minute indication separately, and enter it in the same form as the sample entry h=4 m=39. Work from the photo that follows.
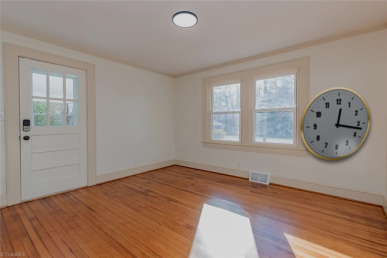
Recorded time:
h=12 m=17
